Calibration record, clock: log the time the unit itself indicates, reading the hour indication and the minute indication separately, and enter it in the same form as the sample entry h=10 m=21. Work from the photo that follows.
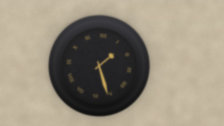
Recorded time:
h=1 m=26
